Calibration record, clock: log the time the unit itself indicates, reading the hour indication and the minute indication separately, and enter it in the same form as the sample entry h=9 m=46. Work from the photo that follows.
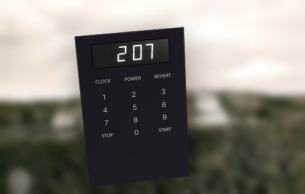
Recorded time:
h=2 m=7
